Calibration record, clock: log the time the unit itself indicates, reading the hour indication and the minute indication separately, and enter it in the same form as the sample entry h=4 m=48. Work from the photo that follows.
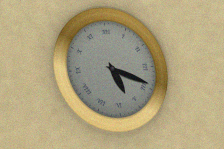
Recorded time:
h=5 m=19
